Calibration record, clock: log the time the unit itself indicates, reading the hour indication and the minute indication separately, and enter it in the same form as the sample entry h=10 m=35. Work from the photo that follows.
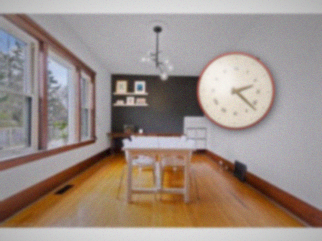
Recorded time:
h=2 m=22
